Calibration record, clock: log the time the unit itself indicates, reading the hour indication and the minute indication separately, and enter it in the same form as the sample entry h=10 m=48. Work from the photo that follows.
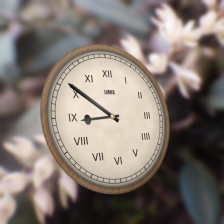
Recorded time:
h=8 m=51
